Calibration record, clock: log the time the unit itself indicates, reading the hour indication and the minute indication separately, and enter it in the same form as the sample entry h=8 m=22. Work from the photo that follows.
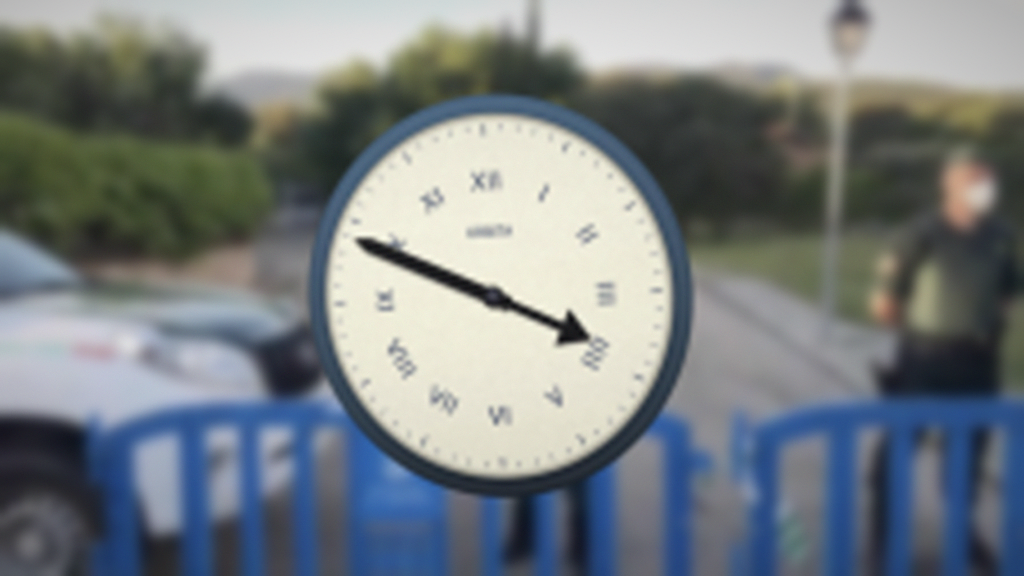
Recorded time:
h=3 m=49
